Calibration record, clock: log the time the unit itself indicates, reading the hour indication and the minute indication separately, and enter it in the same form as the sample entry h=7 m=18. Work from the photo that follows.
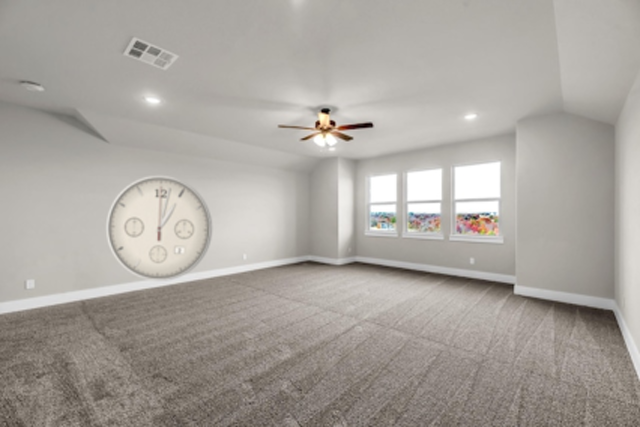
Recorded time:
h=1 m=2
